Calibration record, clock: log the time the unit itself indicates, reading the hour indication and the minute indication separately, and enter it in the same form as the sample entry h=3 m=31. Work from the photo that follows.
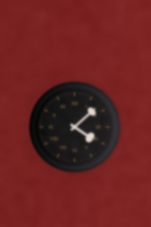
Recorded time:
h=4 m=8
